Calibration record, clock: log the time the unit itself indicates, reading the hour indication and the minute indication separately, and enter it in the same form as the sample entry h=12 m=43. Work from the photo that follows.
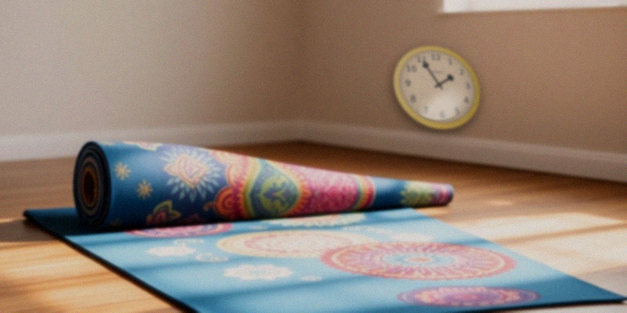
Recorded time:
h=1 m=55
